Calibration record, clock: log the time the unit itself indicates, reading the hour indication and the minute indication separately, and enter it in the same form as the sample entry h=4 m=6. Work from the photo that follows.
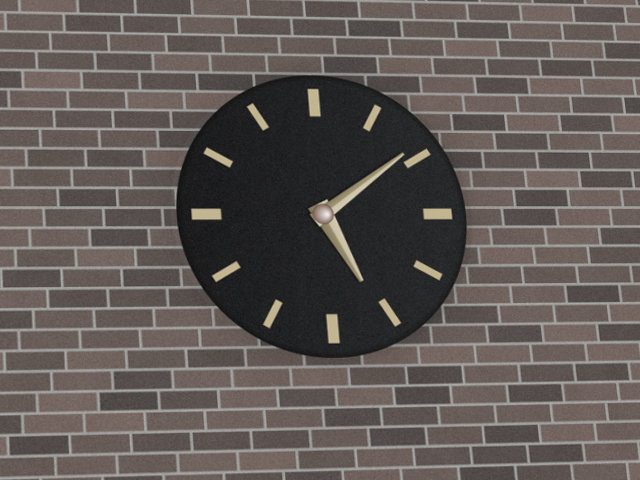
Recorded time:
h=5 m=9
